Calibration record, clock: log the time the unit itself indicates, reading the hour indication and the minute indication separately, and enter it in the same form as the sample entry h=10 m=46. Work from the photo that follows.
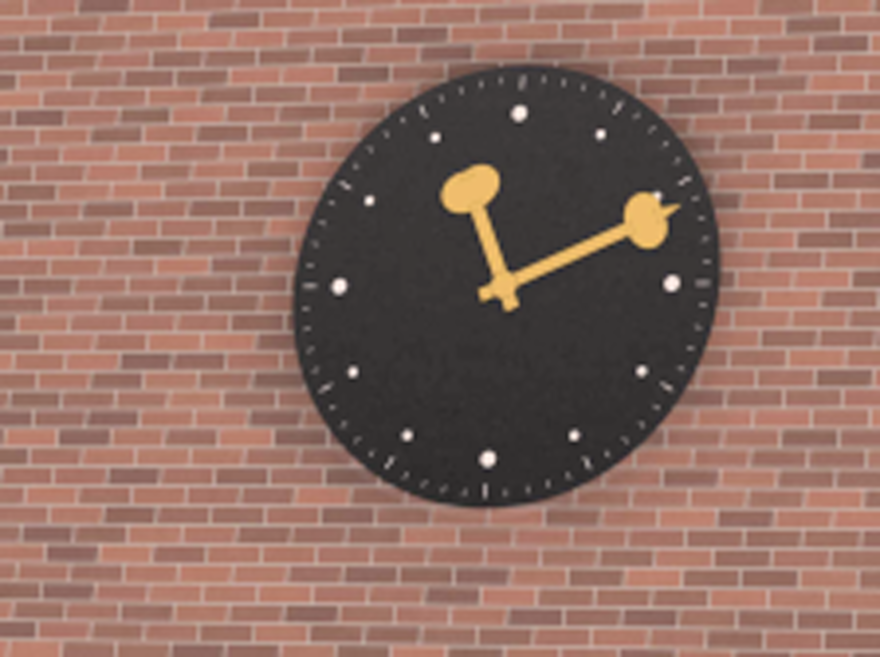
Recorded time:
h=11 m=11
